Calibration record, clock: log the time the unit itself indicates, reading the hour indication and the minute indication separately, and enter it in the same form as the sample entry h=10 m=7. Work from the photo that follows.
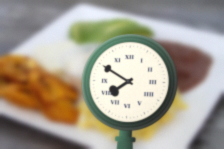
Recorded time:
h=7 m=50
